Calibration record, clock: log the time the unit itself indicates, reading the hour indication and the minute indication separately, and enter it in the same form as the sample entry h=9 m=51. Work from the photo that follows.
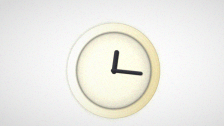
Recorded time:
h=12 m=16
